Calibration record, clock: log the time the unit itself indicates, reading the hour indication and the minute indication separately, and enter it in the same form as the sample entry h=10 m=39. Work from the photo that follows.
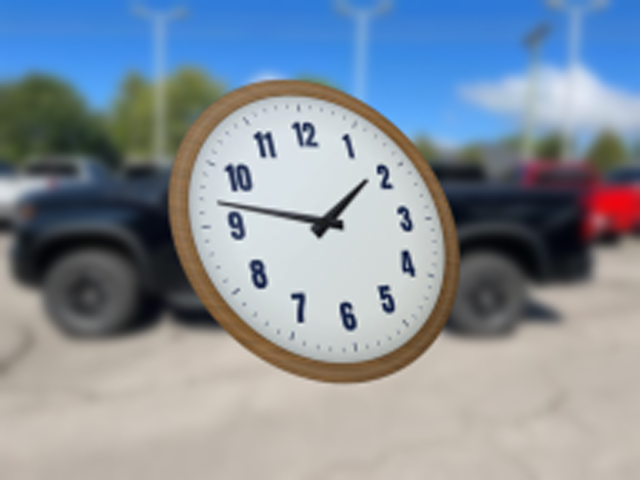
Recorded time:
h=1 m=47
